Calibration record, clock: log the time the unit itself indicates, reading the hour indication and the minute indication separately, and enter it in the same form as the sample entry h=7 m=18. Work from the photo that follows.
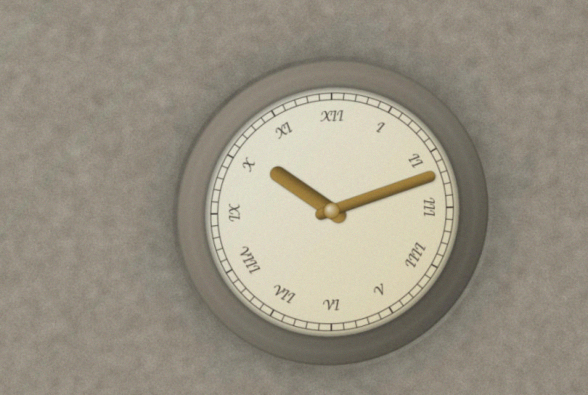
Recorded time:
h=10 m=12
